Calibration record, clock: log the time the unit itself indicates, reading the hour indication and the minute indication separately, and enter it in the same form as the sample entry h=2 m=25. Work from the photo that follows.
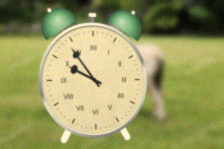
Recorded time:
h=9 m=54
